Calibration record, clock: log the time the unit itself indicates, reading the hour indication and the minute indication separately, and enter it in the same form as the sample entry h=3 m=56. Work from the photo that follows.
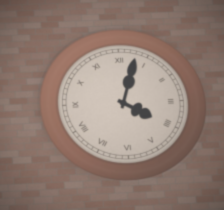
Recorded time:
h=4 m=3
